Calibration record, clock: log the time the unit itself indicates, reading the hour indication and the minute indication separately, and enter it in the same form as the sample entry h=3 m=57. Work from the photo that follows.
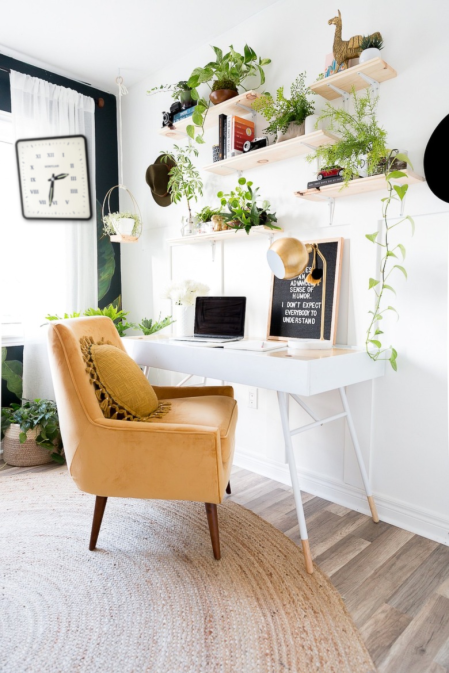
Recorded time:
h=2 m=32
